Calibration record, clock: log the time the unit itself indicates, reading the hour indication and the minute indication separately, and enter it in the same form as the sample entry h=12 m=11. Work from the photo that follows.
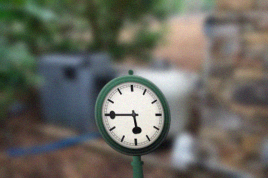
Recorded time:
h=5 m=45
